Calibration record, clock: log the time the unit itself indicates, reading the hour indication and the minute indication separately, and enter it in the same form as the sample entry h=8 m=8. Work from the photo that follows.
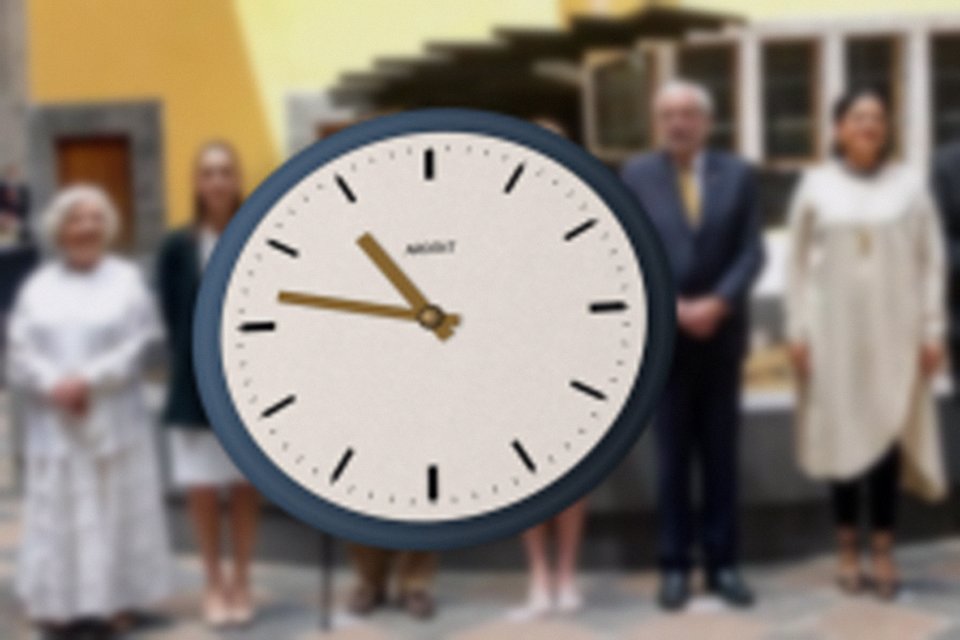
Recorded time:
h=10 m=47
